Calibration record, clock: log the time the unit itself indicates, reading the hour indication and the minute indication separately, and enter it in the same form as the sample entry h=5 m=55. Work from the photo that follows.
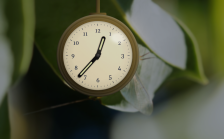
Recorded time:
h=12 m=37
